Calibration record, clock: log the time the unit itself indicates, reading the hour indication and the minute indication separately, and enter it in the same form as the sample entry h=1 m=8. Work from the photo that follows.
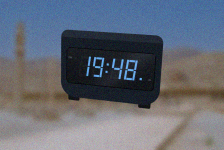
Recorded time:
h=19 m=48
